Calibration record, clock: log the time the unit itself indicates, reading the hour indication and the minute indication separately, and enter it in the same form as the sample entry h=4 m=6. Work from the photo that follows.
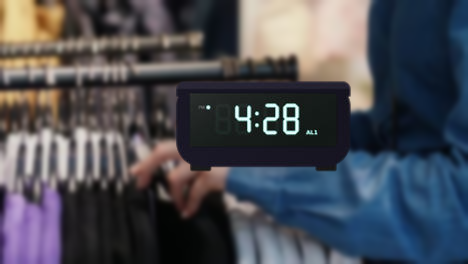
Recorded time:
h=4 m=28
